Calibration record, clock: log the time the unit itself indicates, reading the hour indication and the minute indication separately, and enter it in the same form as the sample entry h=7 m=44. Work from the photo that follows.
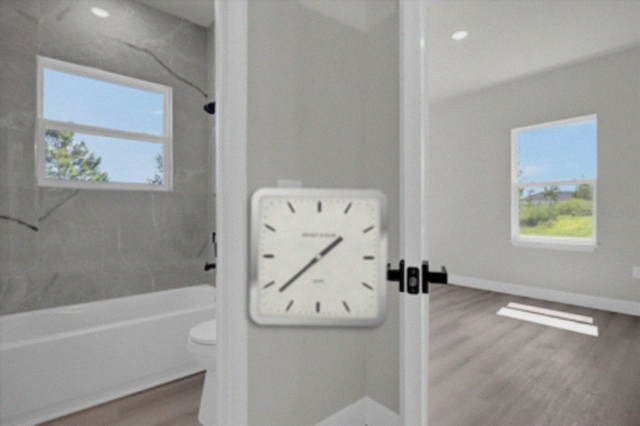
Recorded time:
h=1 m=38
